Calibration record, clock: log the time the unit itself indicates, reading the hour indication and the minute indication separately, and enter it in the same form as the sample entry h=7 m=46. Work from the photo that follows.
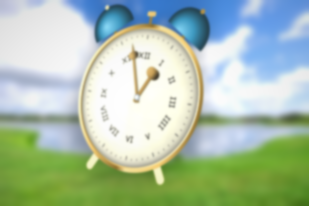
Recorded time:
h=12 m=57
